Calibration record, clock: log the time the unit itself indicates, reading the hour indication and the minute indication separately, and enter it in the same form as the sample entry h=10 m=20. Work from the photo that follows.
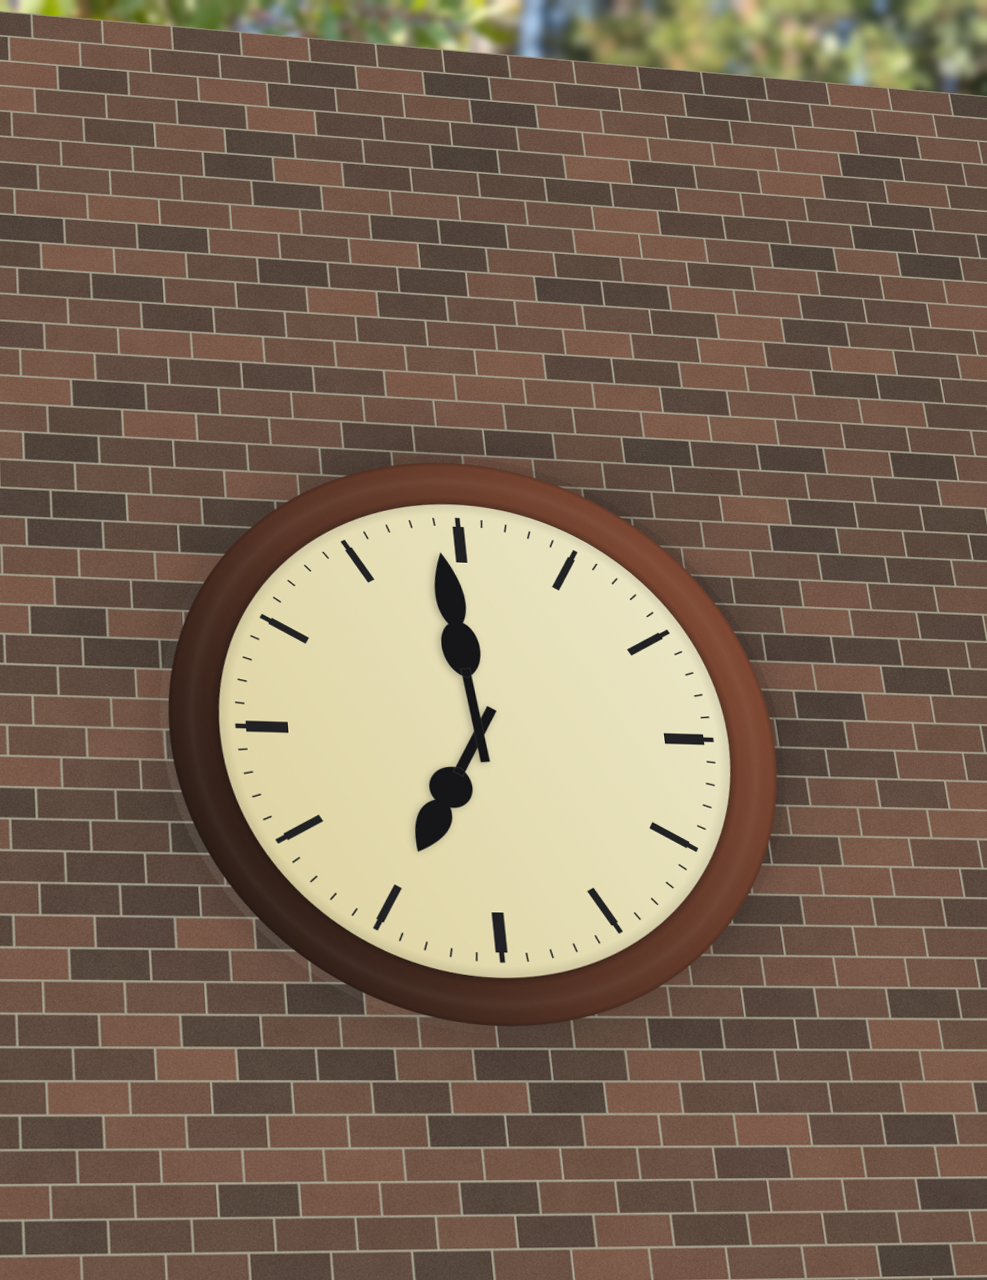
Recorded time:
h=6 m=59
